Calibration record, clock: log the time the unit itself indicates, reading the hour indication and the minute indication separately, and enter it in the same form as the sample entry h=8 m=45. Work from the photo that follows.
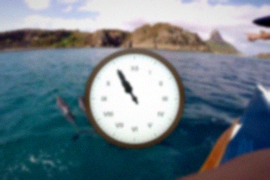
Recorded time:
h=10 m=55
